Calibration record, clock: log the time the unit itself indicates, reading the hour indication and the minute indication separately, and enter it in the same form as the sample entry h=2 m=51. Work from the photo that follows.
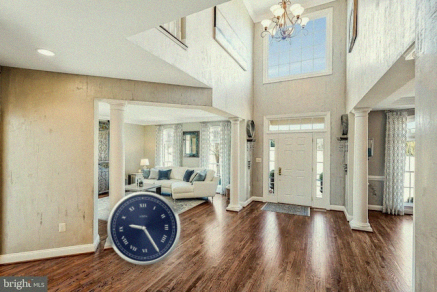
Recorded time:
h=9 m=25
